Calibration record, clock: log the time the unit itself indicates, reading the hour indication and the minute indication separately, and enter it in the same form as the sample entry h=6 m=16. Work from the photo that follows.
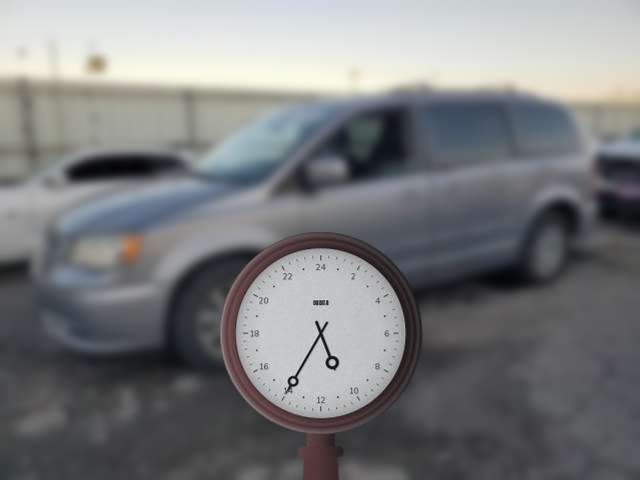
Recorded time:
h=10 m=35
